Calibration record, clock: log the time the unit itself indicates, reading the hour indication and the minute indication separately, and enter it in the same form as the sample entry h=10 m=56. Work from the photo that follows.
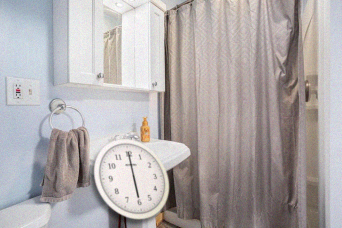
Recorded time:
h=6 m=0
